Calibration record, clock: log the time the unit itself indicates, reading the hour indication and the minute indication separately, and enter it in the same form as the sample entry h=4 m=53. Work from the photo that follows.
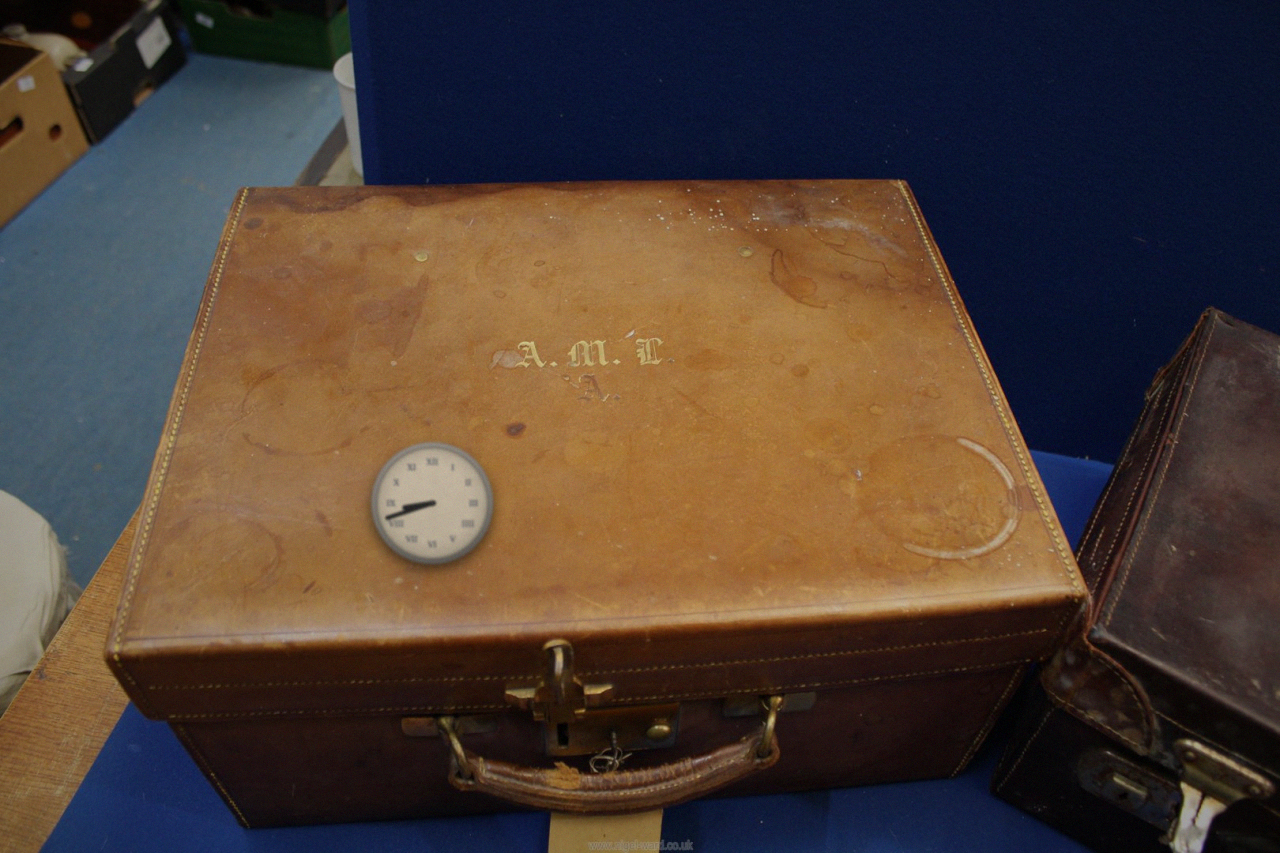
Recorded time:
h=8 m=42
